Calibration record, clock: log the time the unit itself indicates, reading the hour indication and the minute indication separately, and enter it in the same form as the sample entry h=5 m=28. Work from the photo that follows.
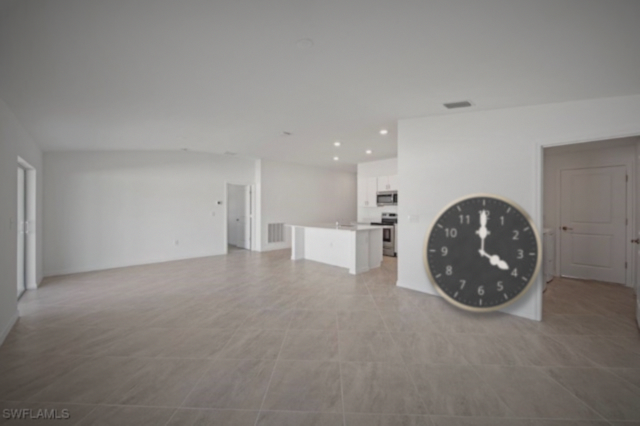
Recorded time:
h=4 m=0
